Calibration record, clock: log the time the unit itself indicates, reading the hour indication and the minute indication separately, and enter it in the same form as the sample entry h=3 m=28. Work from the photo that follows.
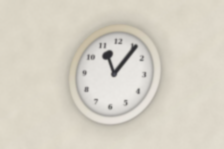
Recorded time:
h=11 m=6
